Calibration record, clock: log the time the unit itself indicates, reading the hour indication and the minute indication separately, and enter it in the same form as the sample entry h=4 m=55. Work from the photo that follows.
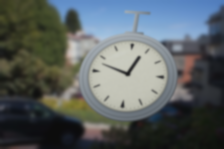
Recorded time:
h=12 m=48
